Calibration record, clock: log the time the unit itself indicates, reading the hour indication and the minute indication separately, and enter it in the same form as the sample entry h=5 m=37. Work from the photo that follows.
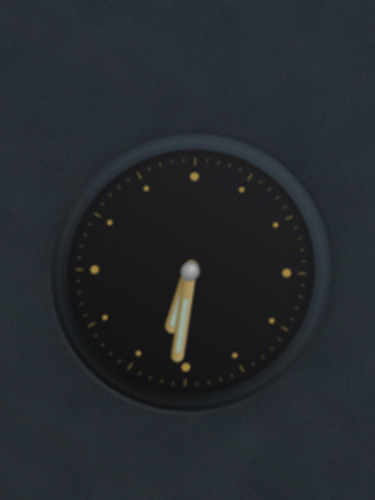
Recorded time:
h=6 m=31
